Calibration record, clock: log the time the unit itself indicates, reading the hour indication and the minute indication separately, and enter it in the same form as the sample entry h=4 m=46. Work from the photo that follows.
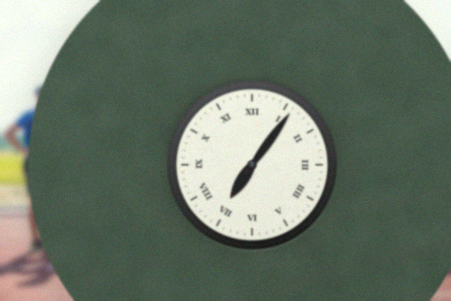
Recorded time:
h=7 m=6
